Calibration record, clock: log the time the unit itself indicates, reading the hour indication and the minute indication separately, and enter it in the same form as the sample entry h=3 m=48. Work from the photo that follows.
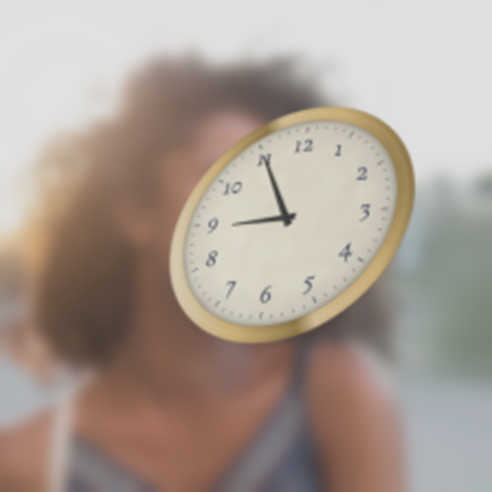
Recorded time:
h=8 m=55
